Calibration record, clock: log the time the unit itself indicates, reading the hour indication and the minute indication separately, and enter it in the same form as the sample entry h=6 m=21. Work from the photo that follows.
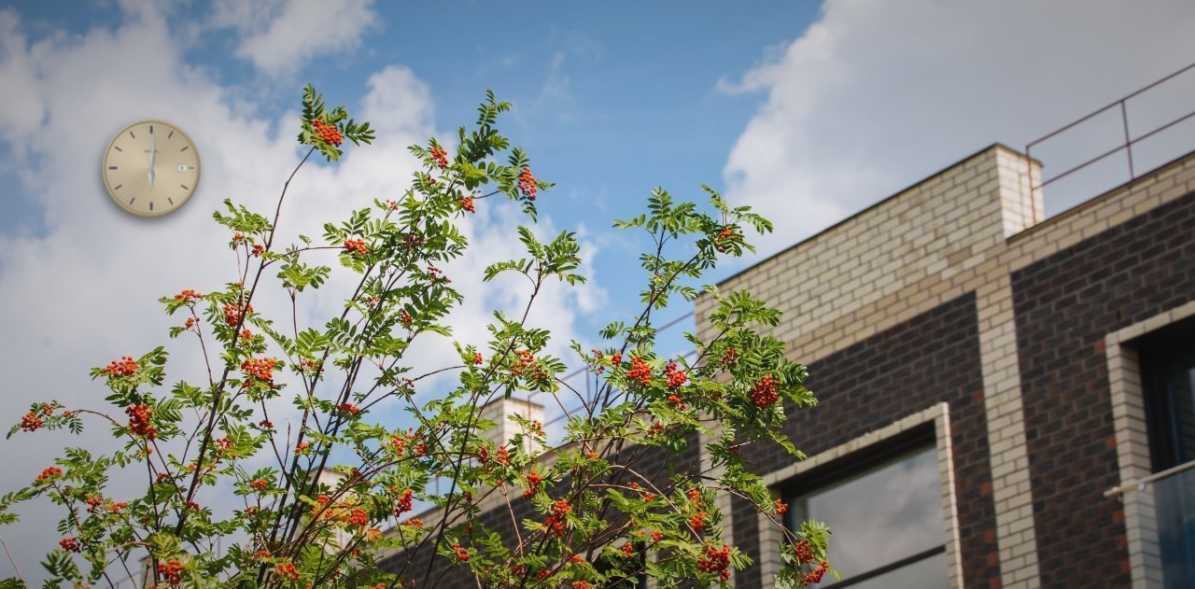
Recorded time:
h=6 m=1
